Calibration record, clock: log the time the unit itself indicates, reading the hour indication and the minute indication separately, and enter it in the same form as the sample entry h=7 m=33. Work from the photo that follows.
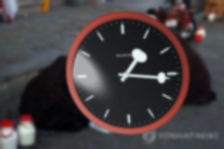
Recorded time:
h=1 m=16
